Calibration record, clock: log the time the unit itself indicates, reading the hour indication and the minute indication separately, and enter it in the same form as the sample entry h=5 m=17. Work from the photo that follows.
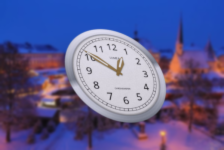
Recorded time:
h=12 m=51
